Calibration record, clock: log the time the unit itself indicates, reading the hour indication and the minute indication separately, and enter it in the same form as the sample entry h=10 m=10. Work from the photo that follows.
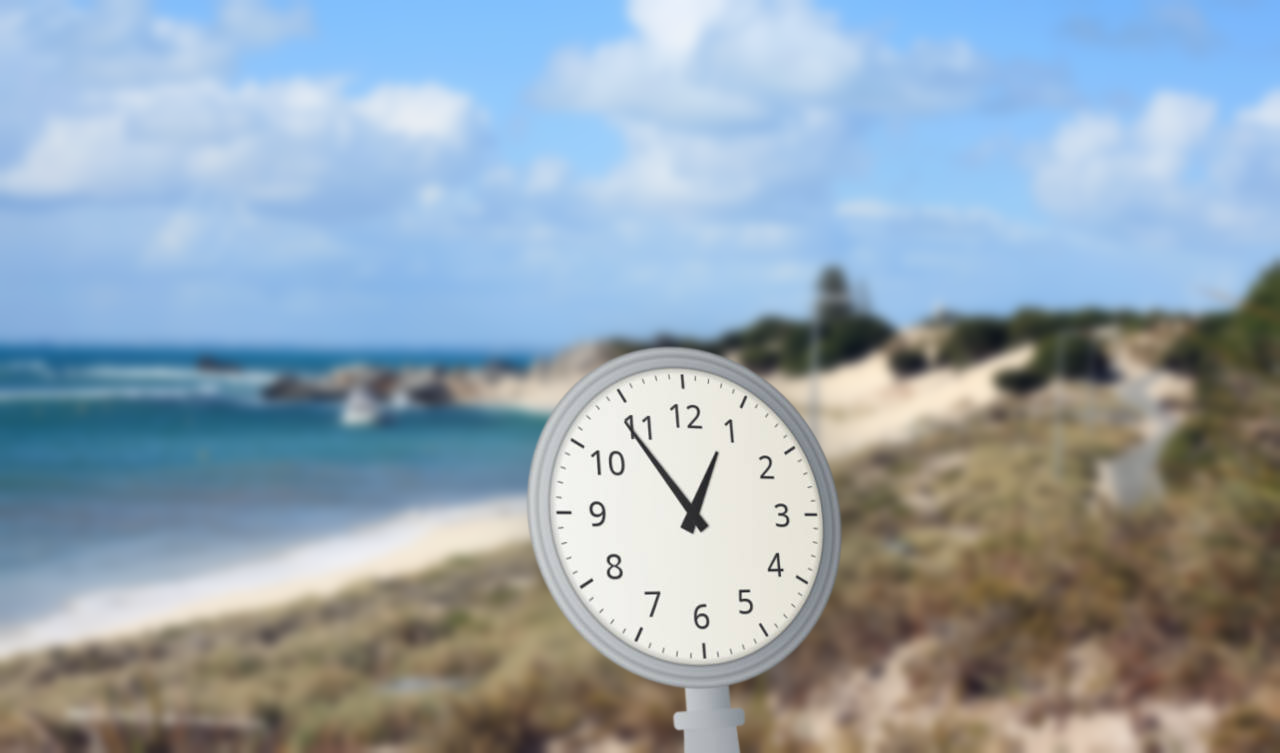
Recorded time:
h=12 m=54
